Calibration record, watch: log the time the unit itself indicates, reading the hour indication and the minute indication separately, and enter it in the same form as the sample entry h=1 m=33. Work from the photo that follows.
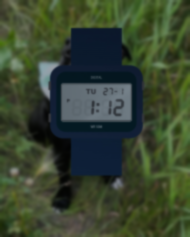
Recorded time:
h=1 m=12
